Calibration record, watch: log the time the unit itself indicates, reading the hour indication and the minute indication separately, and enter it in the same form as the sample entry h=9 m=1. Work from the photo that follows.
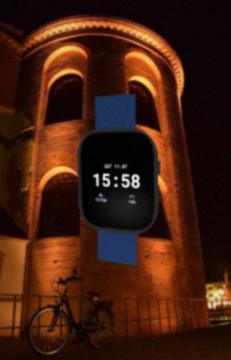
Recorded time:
h=15 m=58
